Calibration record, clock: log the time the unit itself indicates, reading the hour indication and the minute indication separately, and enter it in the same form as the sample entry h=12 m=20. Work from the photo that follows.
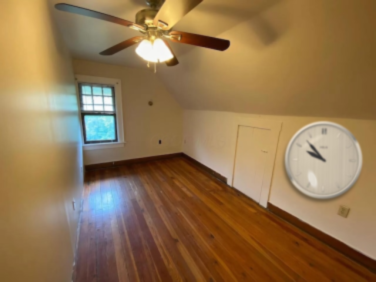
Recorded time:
h=9 m=53
